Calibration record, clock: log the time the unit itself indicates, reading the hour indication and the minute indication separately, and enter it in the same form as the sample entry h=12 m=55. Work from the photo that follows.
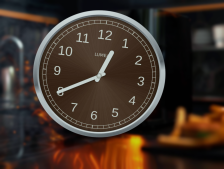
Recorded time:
h=12 m=40
